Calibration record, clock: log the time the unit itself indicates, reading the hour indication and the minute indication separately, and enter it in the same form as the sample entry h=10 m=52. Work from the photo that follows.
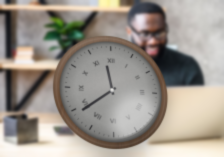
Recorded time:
h=11 m=39
